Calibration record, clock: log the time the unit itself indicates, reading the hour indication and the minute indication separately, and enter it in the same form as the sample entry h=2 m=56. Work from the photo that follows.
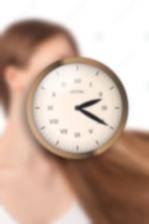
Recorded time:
h=2 m=20
